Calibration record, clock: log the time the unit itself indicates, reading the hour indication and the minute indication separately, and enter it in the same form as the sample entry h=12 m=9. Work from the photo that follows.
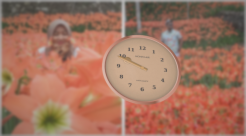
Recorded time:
h=9 m=49
